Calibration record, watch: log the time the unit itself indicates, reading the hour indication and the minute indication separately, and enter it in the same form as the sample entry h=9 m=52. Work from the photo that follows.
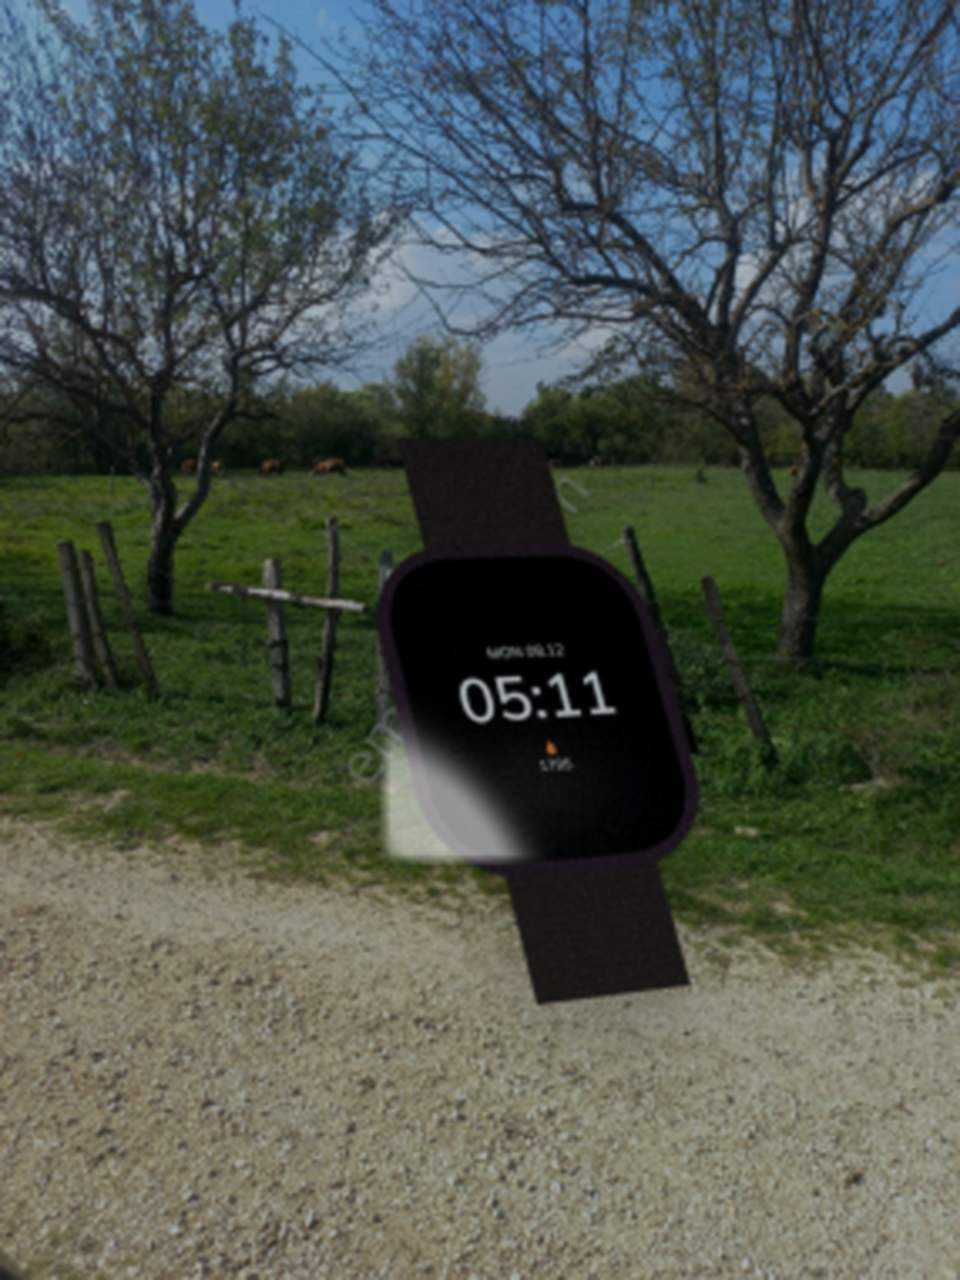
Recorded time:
h=5 m=11
